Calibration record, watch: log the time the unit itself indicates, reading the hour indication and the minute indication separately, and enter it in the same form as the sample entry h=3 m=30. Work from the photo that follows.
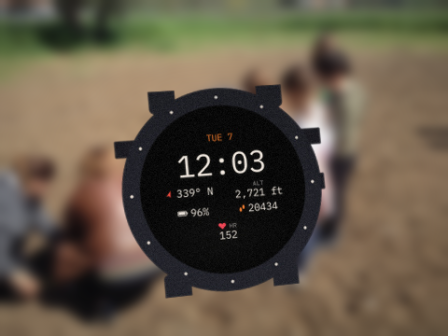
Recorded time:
h=12 m=3
